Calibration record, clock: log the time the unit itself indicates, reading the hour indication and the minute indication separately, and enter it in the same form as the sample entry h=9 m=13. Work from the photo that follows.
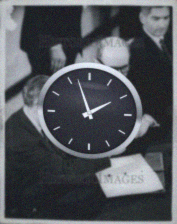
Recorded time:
h=1 m=57
